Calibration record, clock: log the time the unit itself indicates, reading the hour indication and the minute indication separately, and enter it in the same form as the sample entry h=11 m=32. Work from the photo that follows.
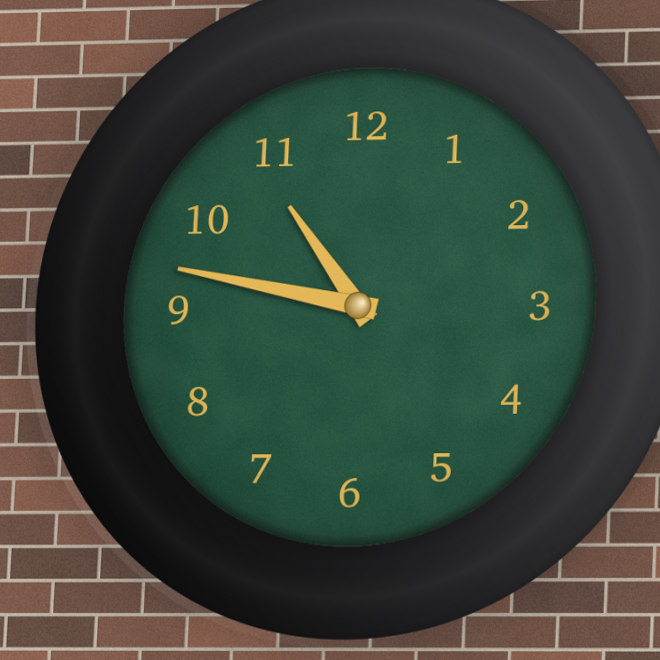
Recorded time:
h=10 m=47
